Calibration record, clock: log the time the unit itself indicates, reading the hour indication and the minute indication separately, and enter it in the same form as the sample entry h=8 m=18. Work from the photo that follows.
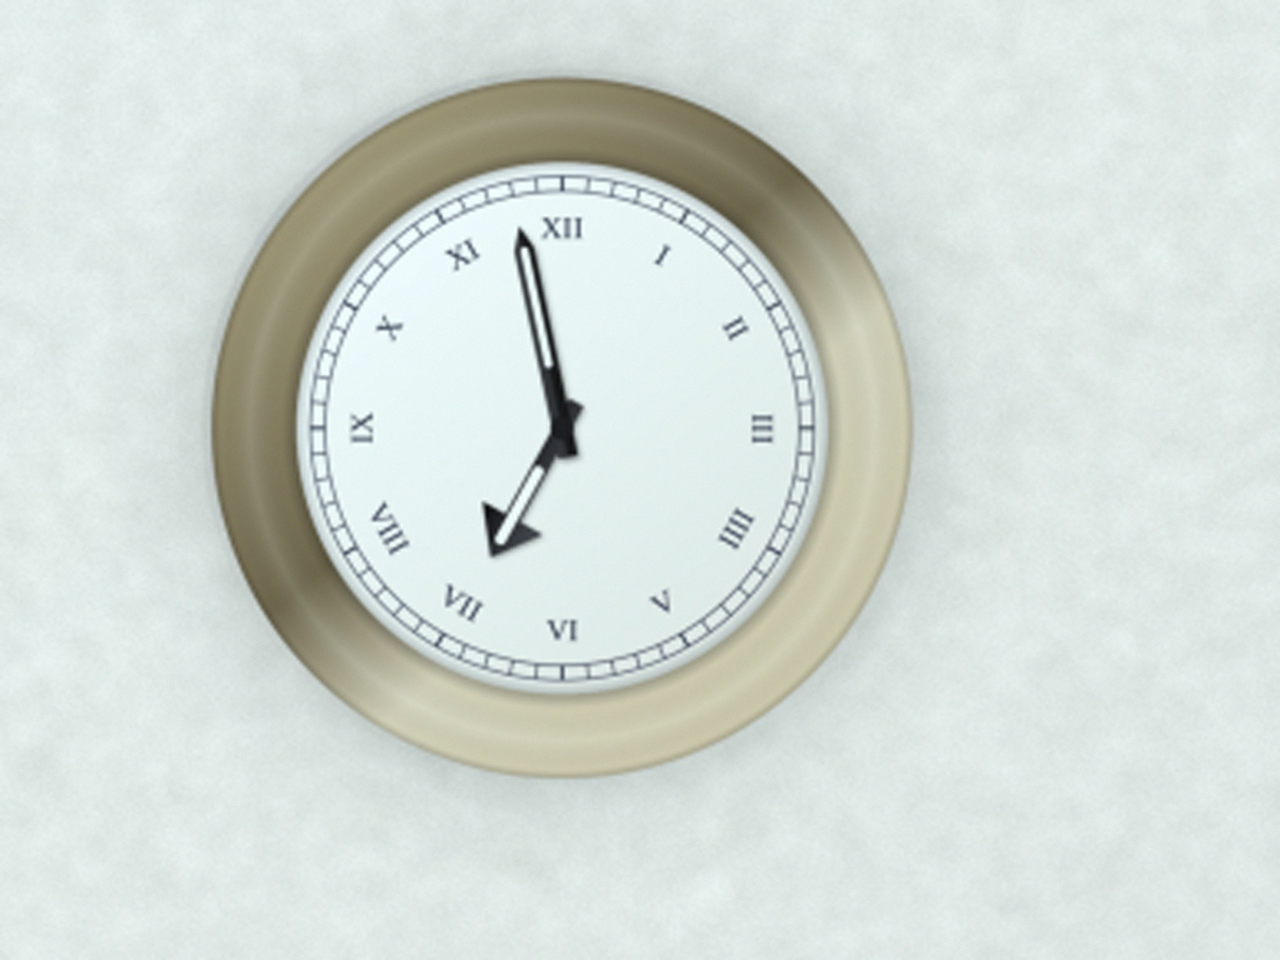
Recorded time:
h=6 m=58
